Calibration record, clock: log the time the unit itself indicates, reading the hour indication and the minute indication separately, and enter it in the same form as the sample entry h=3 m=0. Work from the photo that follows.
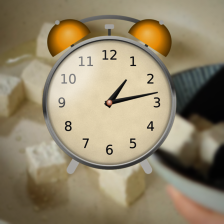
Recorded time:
h=1 m=13
